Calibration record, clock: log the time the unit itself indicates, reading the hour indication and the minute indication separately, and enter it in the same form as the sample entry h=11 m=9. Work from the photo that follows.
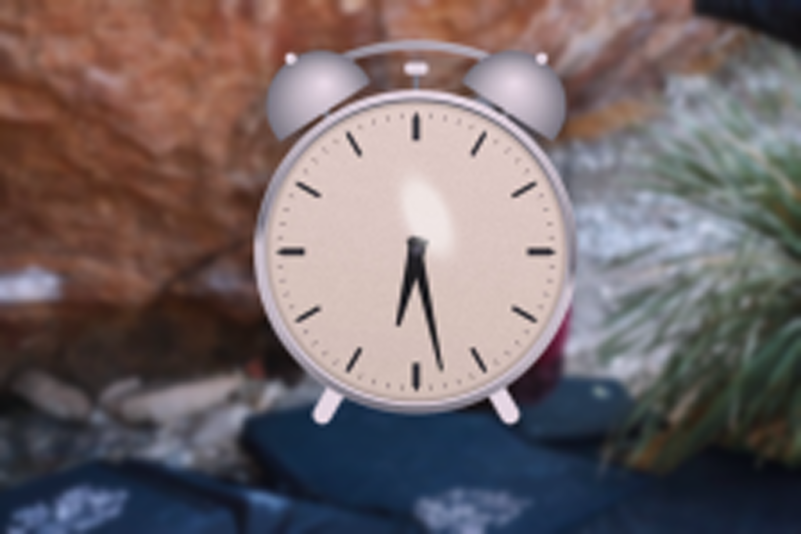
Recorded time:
h=6 m=28
